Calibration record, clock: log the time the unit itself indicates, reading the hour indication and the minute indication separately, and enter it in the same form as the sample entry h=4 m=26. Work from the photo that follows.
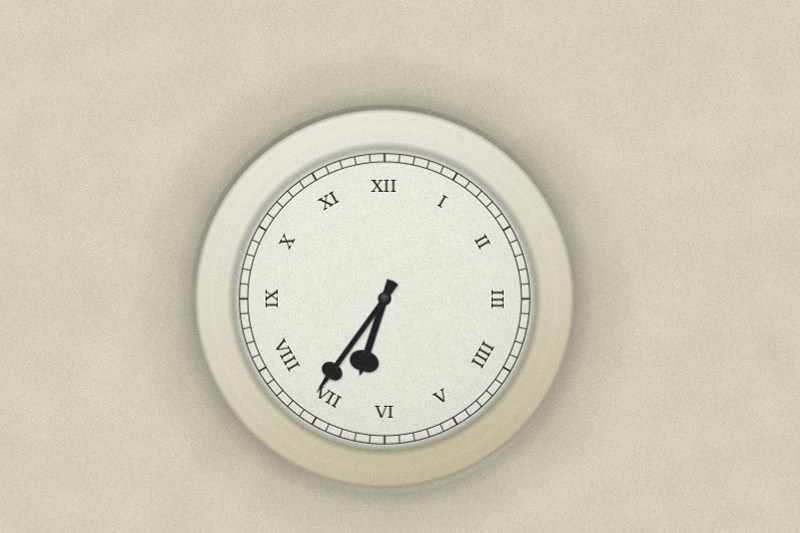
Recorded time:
h=6 m=36
